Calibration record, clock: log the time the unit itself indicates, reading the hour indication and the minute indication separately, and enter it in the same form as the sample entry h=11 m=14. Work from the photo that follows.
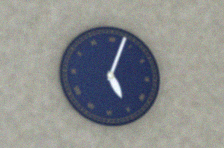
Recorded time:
h=5 m=3
